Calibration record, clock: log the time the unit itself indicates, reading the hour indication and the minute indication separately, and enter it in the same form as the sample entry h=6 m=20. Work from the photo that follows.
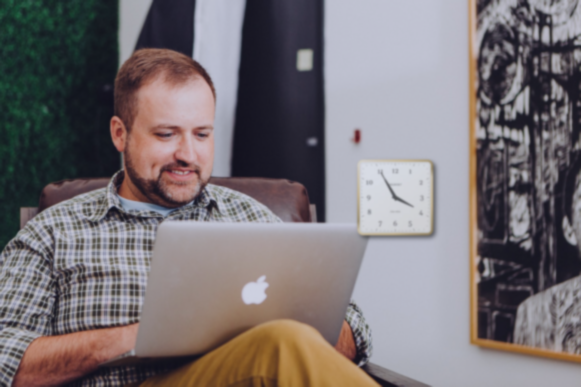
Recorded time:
h=3 m=55
